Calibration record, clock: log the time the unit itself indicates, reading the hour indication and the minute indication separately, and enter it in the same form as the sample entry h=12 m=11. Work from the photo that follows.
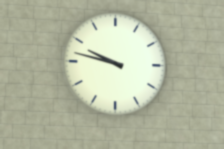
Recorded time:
h=9 m=47
